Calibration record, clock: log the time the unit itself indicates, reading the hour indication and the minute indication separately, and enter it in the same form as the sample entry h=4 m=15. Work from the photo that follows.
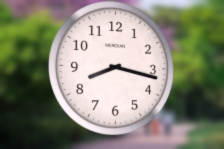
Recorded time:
h=8 m=17
